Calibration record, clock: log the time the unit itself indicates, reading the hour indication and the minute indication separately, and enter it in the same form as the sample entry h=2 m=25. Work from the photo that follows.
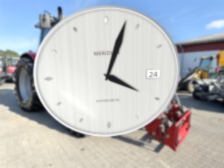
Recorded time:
h=4 m=3
